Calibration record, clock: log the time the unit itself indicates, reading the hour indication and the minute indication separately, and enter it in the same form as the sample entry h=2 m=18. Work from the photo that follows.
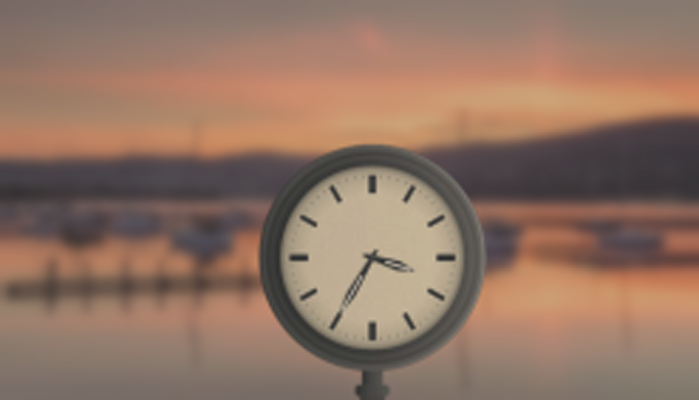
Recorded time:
h=3 m=35
